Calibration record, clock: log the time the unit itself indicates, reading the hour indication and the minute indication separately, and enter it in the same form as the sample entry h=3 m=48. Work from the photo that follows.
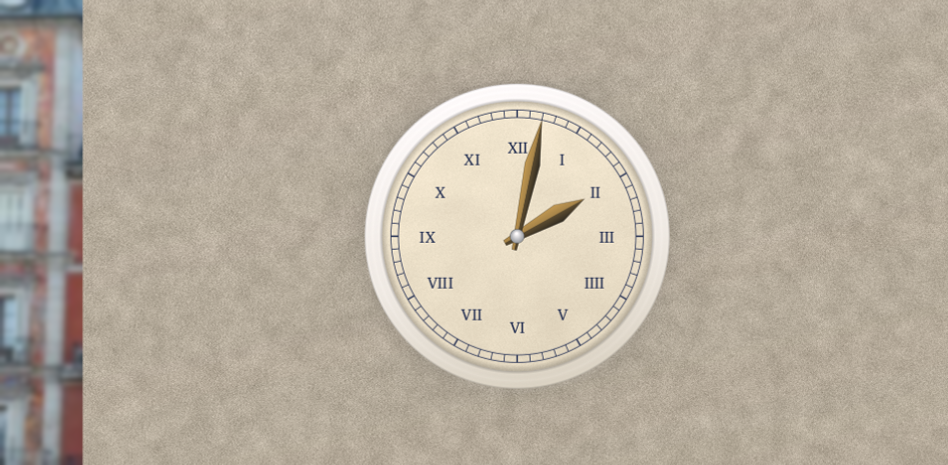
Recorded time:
h=2 m=2
